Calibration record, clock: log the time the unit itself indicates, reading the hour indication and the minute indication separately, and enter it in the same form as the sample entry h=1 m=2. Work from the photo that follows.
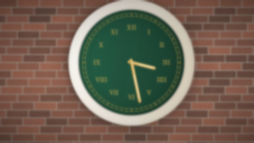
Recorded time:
h=3 m=28
